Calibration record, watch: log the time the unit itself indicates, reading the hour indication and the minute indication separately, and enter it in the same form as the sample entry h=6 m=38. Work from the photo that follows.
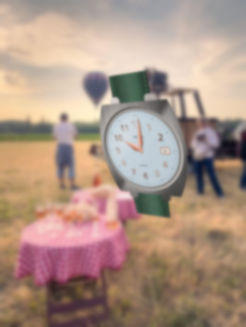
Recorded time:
h=10 m=1
